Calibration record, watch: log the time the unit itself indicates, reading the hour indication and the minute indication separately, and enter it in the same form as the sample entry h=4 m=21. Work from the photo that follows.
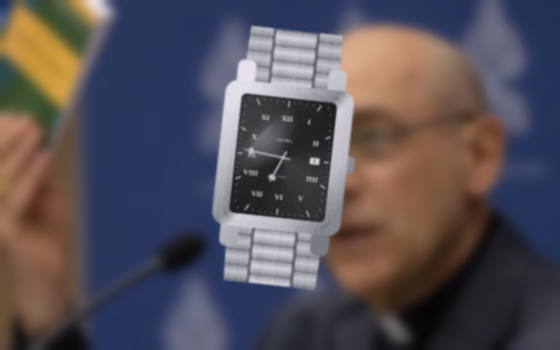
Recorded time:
h=6 m=46
